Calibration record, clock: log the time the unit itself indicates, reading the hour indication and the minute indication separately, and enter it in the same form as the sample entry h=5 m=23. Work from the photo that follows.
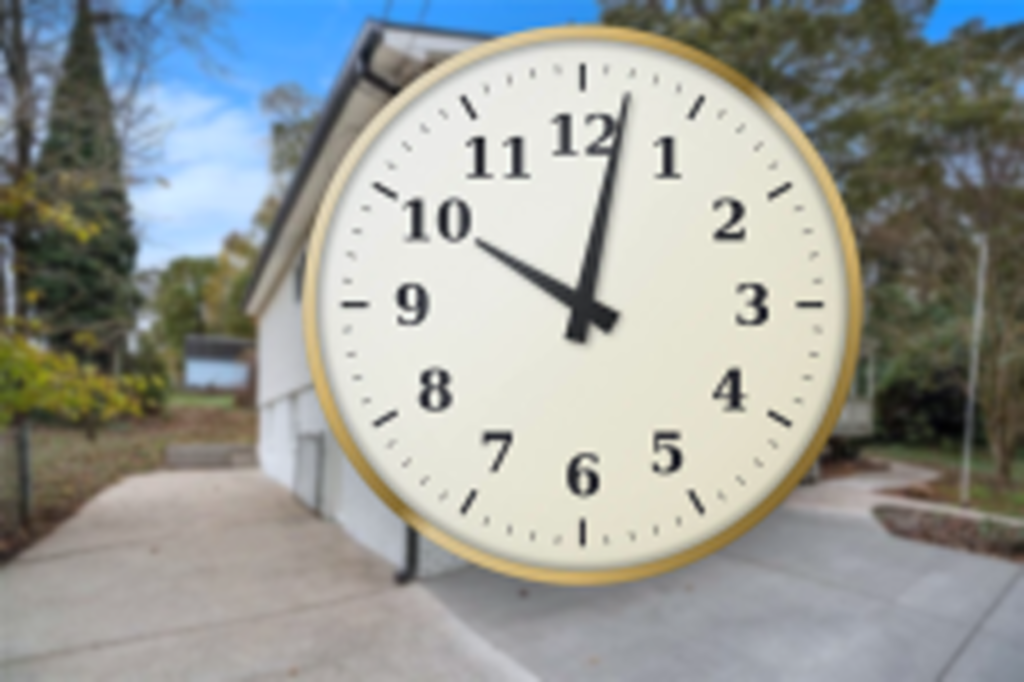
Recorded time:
h=10 m=2
